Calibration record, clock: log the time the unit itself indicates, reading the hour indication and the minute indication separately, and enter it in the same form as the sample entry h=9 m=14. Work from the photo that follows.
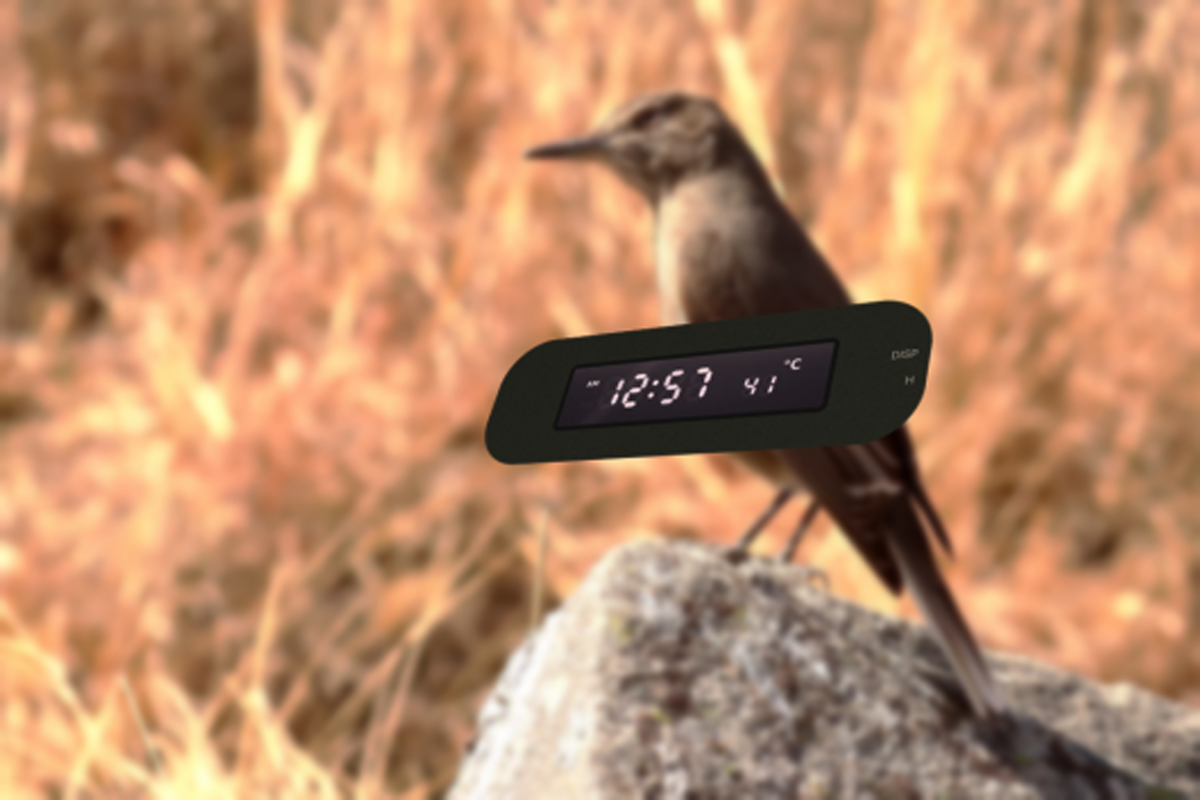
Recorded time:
h=12 m=57
